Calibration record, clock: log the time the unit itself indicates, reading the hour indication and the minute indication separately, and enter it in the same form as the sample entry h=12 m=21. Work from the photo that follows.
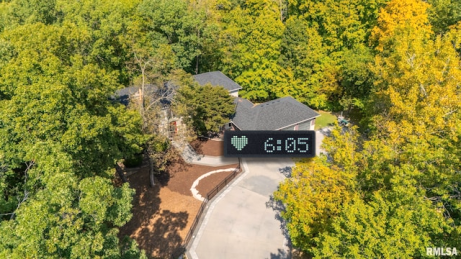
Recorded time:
h=6 m=5
